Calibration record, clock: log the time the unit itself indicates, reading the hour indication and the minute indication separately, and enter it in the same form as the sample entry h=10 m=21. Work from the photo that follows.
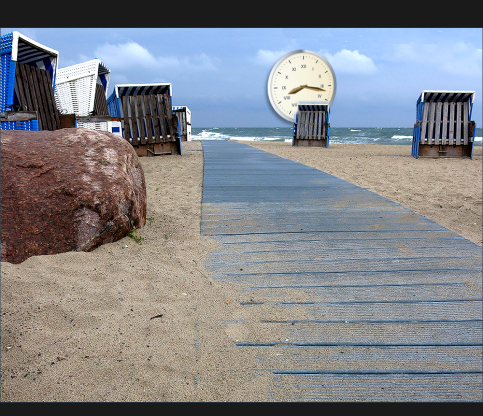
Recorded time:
h=8 m=17
